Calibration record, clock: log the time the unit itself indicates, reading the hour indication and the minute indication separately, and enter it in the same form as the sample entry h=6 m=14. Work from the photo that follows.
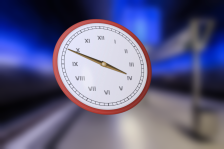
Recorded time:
h=3 m=49
